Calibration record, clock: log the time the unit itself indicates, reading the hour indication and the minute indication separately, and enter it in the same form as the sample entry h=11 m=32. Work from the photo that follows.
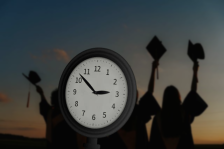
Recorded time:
h=2 m=52
